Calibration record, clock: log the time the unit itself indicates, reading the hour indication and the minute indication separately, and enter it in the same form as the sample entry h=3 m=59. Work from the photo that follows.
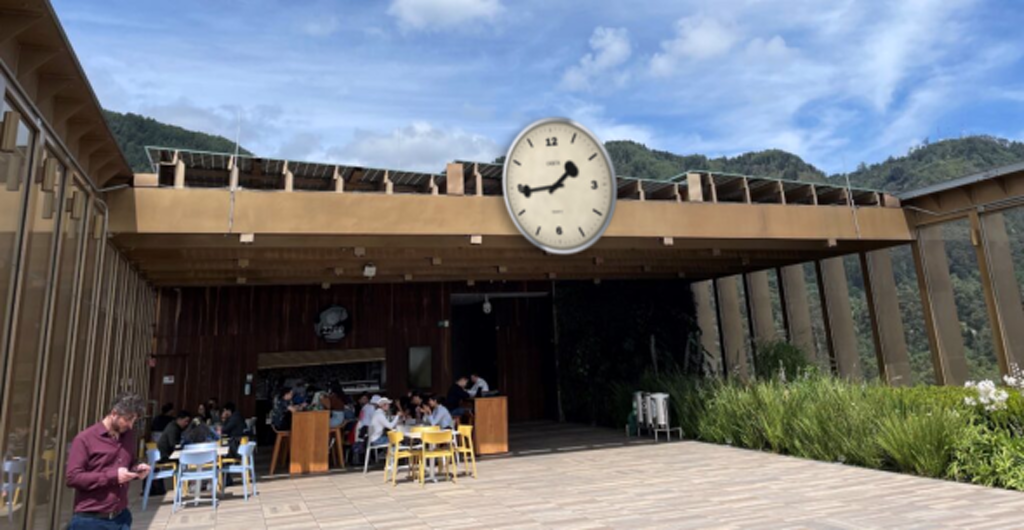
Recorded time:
h=1 m=44
